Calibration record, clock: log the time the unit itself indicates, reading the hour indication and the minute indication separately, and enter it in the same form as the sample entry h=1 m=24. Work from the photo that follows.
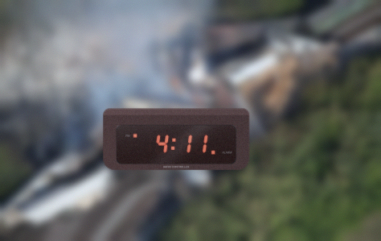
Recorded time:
h=4 m=11
